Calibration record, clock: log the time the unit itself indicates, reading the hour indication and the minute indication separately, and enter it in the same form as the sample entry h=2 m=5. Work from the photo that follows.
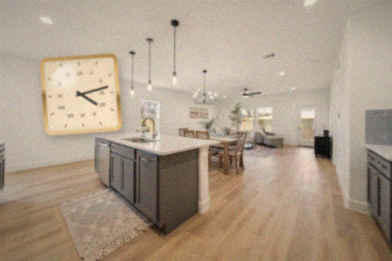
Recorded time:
h=4 m=13
